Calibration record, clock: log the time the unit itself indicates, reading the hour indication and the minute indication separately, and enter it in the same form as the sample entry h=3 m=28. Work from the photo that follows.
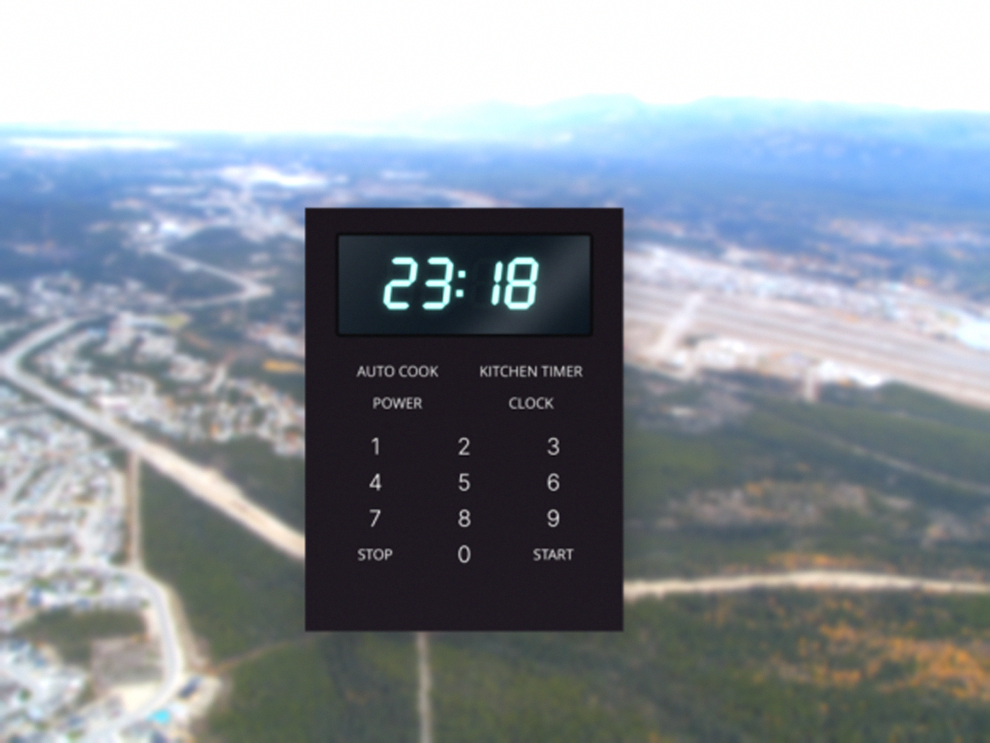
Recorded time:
h=23 m=18
